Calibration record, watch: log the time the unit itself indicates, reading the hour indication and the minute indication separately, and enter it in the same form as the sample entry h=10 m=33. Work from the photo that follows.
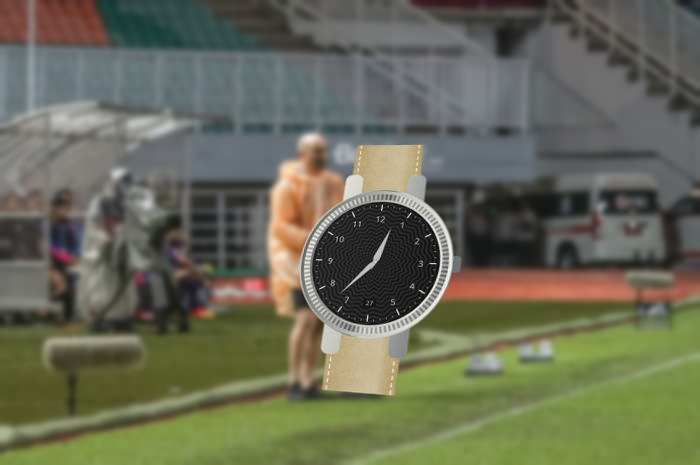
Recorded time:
h=12 m=37
